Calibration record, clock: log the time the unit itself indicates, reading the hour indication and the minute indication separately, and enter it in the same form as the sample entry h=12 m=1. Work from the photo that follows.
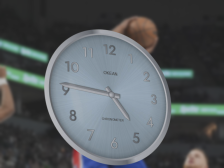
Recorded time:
h=4 m=46
